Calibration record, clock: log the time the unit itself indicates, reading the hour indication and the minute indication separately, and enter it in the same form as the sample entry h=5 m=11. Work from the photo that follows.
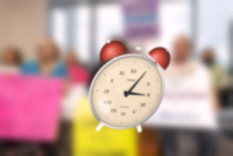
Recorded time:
h=3 m=5
